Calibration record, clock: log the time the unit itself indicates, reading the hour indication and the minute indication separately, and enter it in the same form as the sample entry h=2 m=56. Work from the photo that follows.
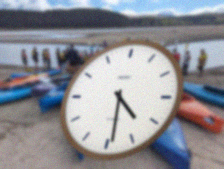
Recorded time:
h=4 m=29
